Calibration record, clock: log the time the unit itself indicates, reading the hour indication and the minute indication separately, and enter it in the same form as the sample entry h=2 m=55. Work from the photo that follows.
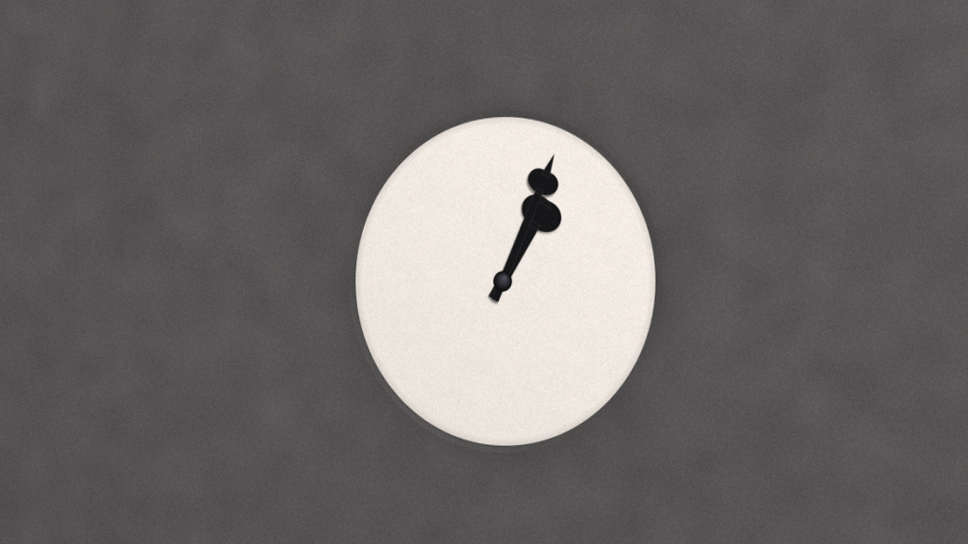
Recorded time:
h=1 m=4
